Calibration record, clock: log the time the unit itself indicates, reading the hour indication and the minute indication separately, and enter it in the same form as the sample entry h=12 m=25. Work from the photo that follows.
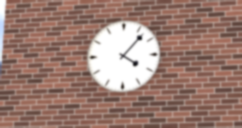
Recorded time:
h=4 m=7
